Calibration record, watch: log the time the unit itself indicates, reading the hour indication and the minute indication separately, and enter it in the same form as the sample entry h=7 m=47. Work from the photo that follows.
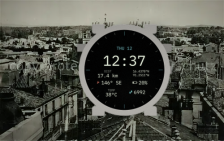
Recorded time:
h=12 m=37
